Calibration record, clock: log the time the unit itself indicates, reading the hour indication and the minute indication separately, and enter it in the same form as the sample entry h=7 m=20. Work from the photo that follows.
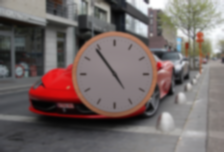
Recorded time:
h=4 m=54
